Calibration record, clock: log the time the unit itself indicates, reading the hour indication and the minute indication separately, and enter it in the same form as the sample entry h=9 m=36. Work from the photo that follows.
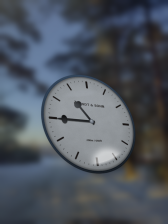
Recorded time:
h=10 m=45
